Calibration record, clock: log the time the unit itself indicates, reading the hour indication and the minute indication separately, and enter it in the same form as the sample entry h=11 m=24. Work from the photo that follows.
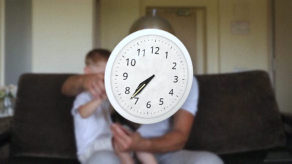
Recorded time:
h=7 m=37
